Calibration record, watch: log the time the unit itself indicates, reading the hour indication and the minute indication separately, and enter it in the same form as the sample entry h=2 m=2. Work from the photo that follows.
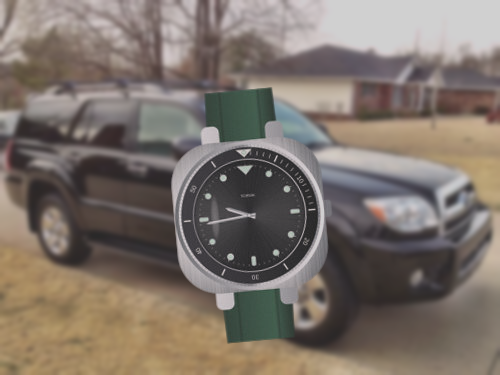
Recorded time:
h=9 m=44
